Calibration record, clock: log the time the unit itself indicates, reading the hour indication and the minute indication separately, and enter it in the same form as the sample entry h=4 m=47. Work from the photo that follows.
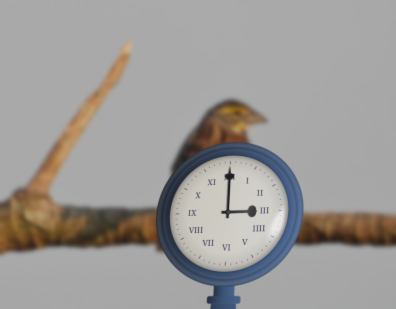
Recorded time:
h=3 m=0
